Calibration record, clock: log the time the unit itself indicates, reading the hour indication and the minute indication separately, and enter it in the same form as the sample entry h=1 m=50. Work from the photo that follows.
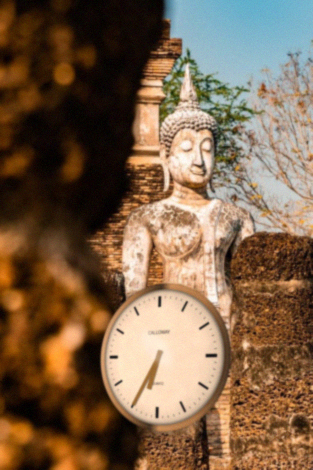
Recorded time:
h=6 m=35
